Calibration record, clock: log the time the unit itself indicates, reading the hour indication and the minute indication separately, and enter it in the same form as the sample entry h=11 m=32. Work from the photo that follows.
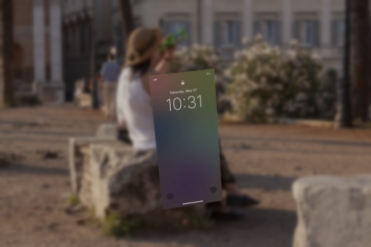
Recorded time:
h=10 m=31
